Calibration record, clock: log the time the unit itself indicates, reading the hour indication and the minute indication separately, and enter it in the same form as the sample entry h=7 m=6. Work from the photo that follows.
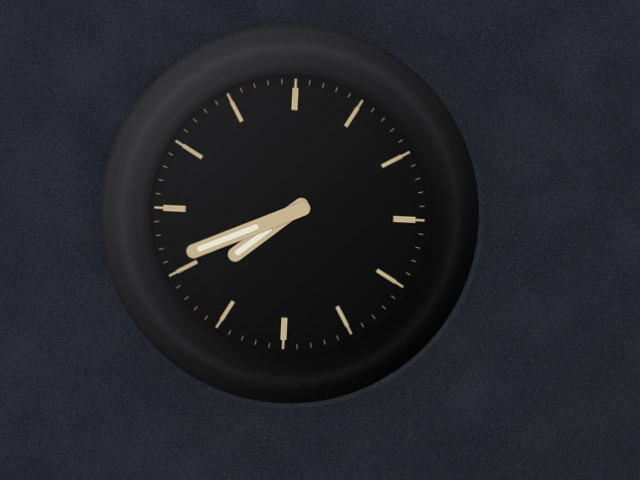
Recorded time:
h=7 m=41
